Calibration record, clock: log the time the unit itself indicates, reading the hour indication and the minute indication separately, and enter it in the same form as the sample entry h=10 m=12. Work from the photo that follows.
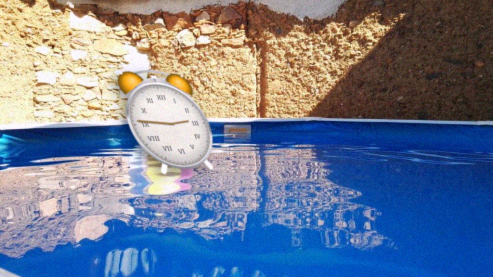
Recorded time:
h=2 m=46
